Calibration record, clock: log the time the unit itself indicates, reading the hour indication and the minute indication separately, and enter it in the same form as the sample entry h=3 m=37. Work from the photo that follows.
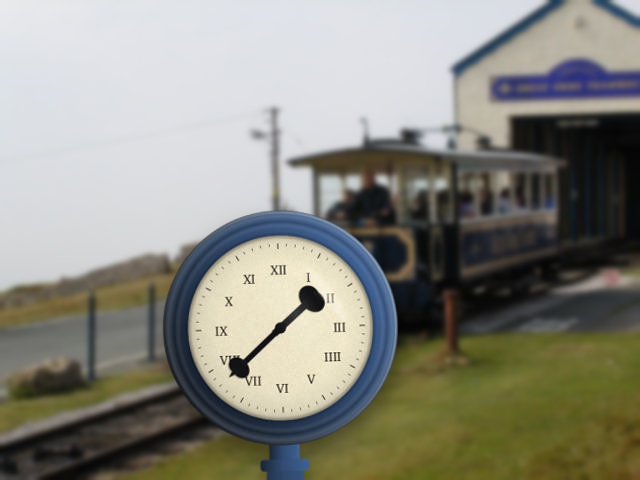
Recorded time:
h=1 m=38
